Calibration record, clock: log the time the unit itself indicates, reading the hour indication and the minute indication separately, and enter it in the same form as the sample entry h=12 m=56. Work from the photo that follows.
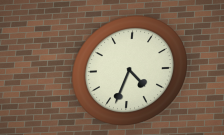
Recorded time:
h=4 m=33
